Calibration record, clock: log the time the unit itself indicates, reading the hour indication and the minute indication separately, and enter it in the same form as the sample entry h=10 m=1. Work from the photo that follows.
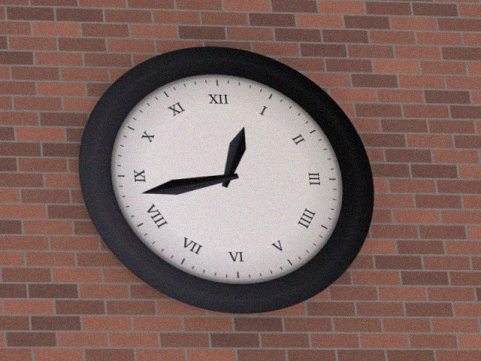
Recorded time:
h=12 m=43
